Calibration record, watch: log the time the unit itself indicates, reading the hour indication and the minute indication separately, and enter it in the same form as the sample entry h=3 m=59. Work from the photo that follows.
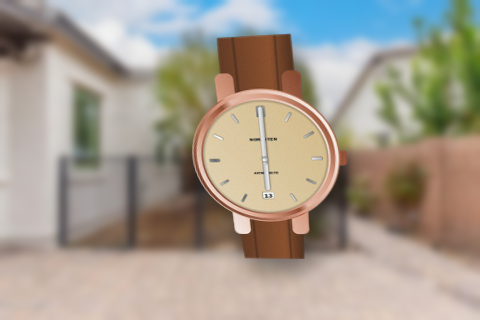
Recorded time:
h=6 m=0
